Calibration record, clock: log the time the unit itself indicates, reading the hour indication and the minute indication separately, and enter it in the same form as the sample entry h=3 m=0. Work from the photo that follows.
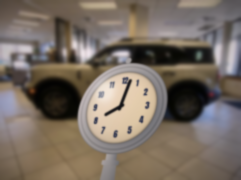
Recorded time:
h=8 m=2
